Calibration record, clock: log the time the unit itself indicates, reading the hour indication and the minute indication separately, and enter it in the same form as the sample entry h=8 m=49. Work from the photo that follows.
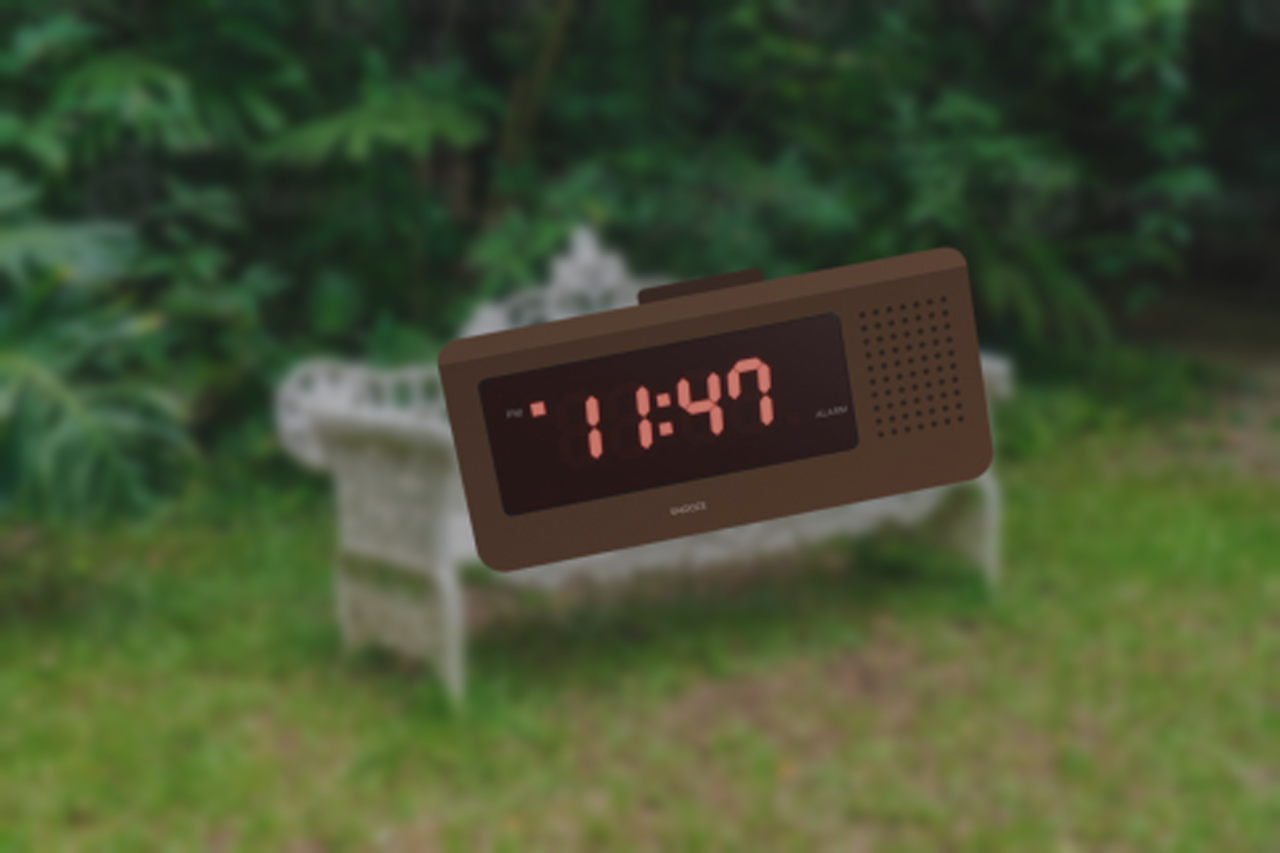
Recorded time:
h=11 m=47
